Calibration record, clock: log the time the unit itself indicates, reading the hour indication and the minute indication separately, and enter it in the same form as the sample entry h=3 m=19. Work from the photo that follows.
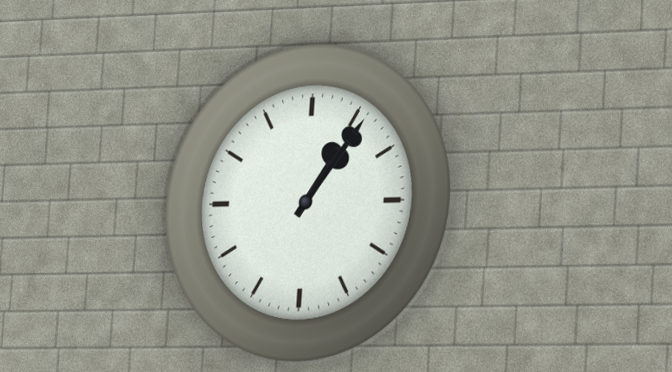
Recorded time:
h=1 m=6
